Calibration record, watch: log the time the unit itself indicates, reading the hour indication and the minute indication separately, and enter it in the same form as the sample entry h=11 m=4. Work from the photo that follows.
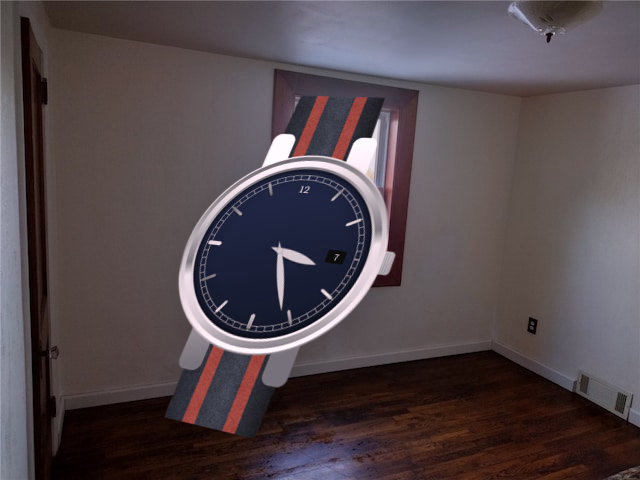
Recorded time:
h=3 m=26
